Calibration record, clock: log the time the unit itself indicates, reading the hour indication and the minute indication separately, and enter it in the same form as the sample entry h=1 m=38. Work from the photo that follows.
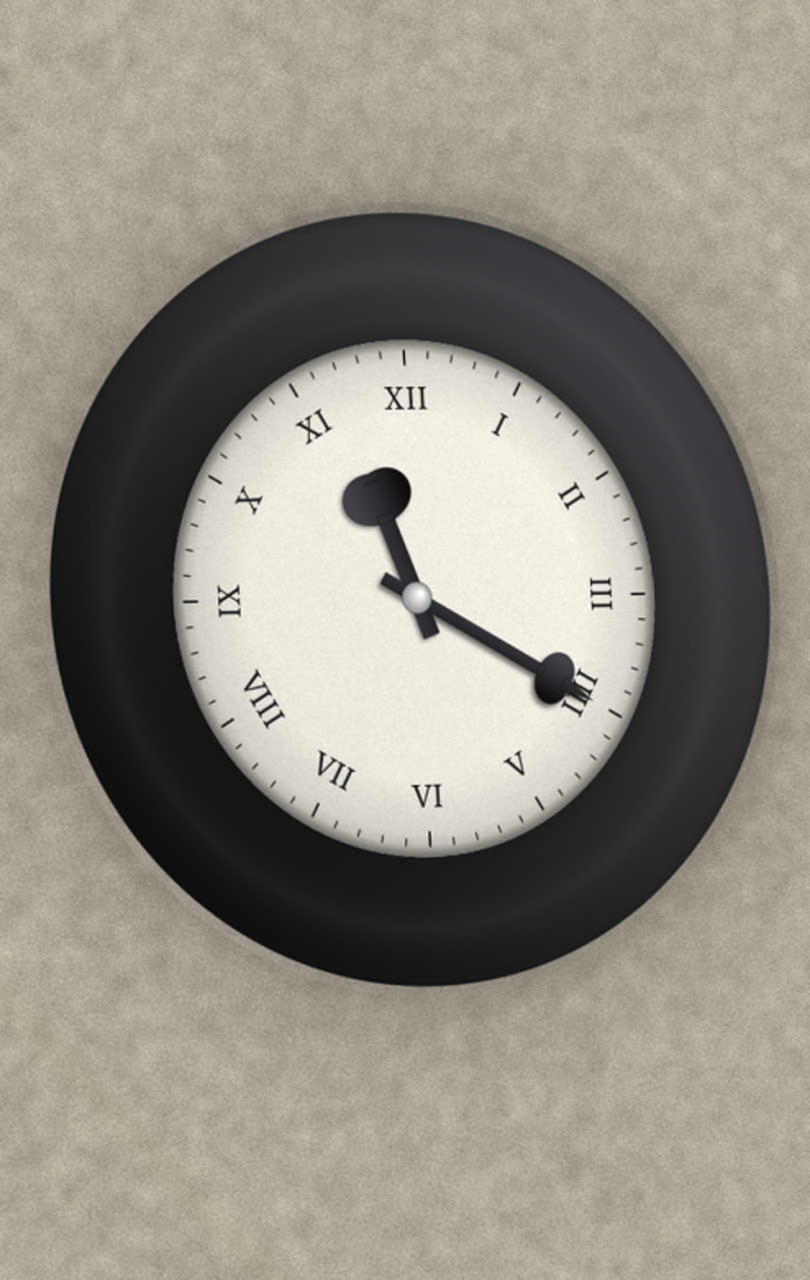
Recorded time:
h=11 m=20
